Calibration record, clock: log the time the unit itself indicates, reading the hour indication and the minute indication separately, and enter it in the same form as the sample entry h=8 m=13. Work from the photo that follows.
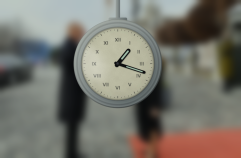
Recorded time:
h=1 m=18
